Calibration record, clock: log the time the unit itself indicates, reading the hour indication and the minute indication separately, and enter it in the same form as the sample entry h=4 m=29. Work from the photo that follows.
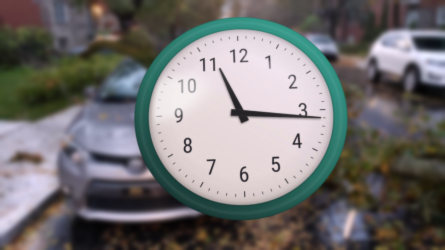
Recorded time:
h=11 m=16
